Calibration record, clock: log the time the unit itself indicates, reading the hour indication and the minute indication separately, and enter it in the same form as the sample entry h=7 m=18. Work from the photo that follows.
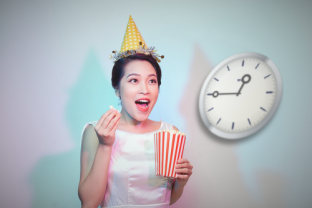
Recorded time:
h=12 m=45
